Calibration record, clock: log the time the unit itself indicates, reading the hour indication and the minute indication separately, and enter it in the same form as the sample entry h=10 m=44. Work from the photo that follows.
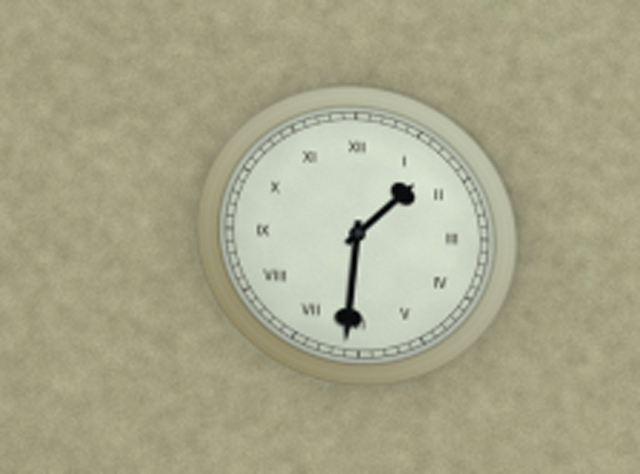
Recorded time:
h=1 m=31
